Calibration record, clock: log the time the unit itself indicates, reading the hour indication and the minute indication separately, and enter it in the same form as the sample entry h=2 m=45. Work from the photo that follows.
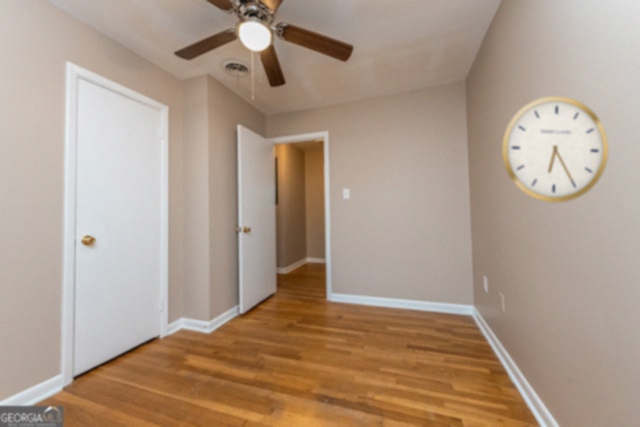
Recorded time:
h=6 m=25
